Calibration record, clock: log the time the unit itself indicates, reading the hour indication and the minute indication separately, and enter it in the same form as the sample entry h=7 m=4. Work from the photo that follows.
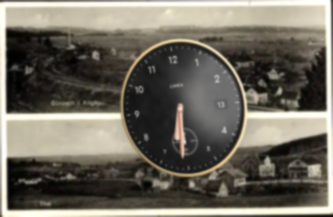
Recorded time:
h=6 m=31
